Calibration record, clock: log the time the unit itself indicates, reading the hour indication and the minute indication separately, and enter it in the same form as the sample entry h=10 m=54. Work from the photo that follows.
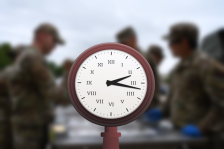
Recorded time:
h=2 m=17
